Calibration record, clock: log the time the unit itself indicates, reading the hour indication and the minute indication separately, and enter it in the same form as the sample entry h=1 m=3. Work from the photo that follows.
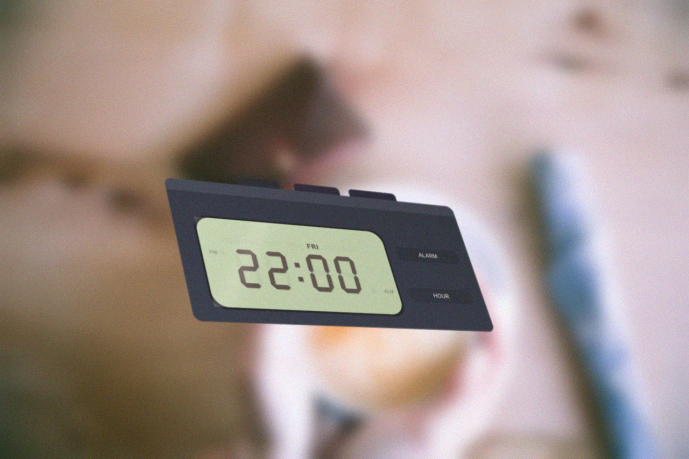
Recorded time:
h=22 m=0
